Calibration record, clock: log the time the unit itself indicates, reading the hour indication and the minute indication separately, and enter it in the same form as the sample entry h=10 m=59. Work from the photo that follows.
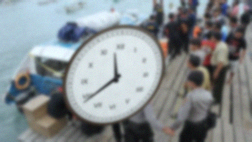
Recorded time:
h=11 m=39
